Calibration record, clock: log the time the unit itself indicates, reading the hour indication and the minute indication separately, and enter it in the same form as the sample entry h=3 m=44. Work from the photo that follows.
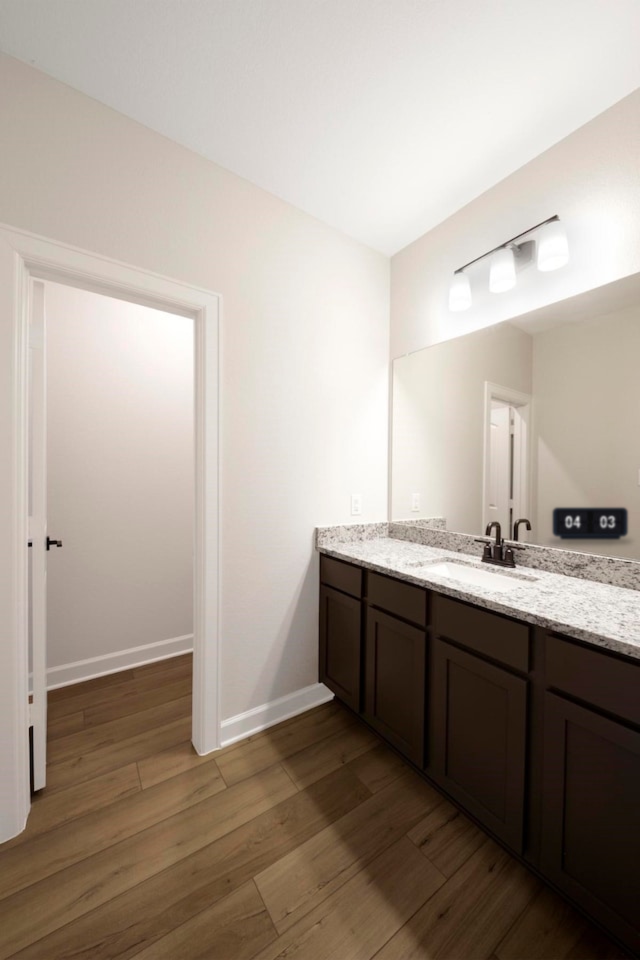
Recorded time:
h=4 m=3
